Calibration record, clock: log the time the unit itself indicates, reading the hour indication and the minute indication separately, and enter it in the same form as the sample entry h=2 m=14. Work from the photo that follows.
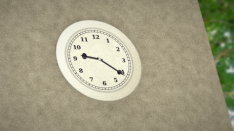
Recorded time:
h=9 m=21
